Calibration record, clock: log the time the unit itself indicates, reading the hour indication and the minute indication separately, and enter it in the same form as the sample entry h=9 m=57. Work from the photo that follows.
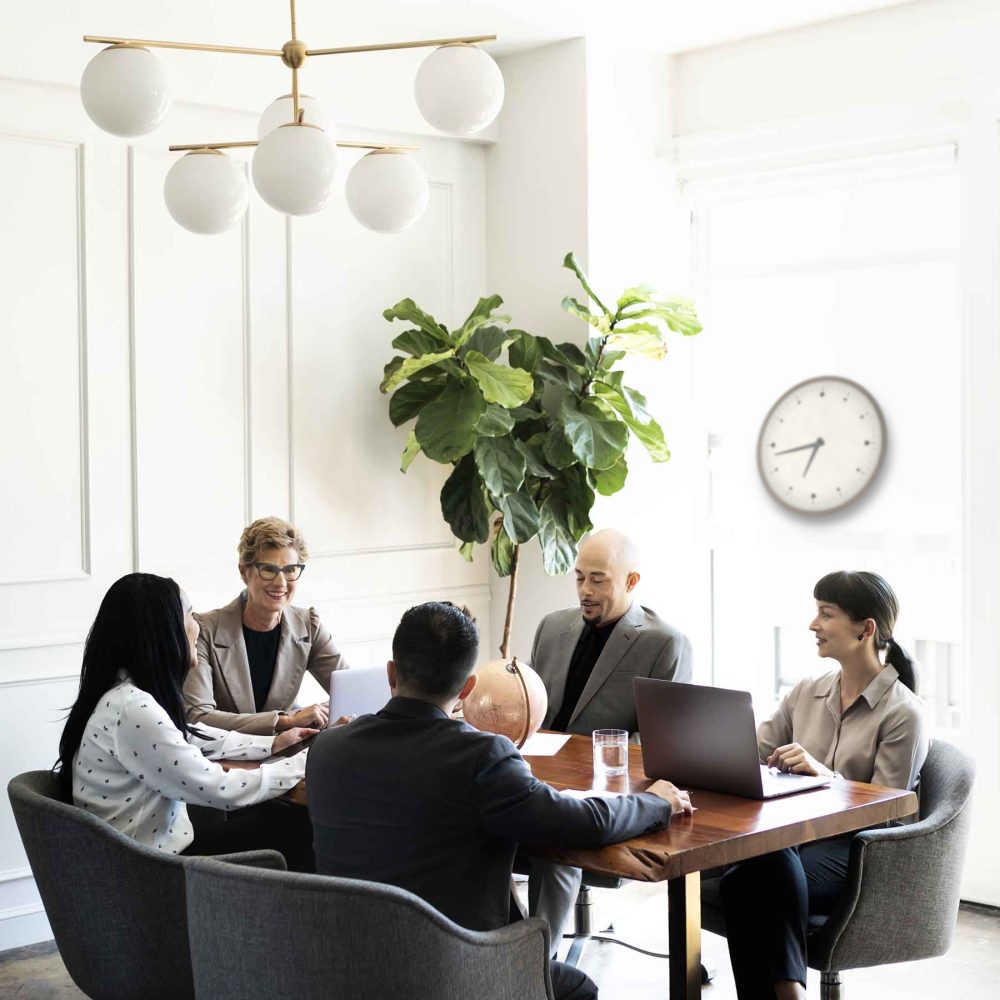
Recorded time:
h=6 m=43
